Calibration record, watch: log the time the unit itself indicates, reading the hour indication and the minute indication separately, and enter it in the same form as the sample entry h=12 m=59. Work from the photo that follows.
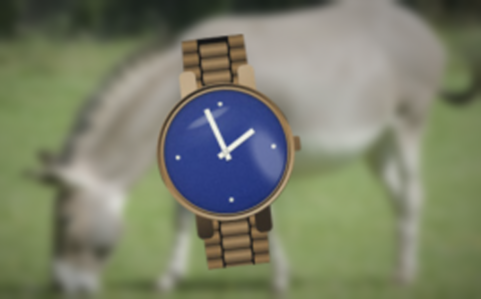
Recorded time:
h=1 m=57
